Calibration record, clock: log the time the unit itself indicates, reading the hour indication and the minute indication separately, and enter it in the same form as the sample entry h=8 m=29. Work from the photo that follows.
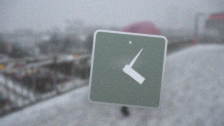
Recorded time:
h=4 m=5
